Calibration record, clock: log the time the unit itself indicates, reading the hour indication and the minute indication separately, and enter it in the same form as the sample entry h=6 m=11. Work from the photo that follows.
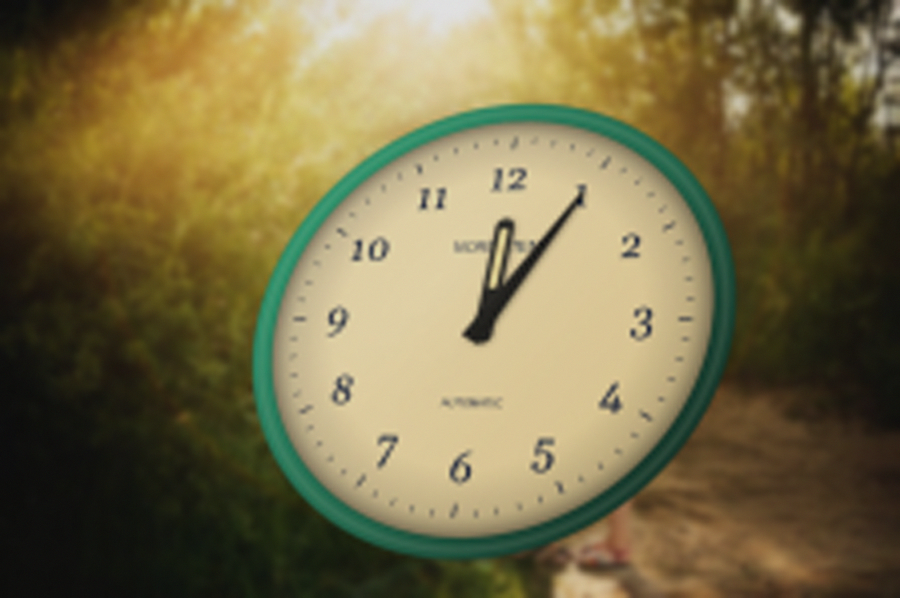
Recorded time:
h=12 m=5
